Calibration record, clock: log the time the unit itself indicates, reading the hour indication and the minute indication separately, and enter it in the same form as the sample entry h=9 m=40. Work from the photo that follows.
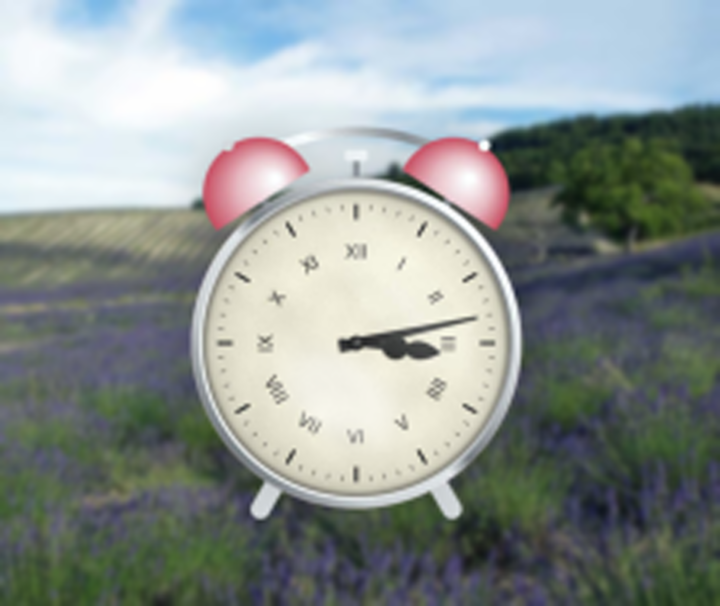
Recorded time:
h=3 m=13
